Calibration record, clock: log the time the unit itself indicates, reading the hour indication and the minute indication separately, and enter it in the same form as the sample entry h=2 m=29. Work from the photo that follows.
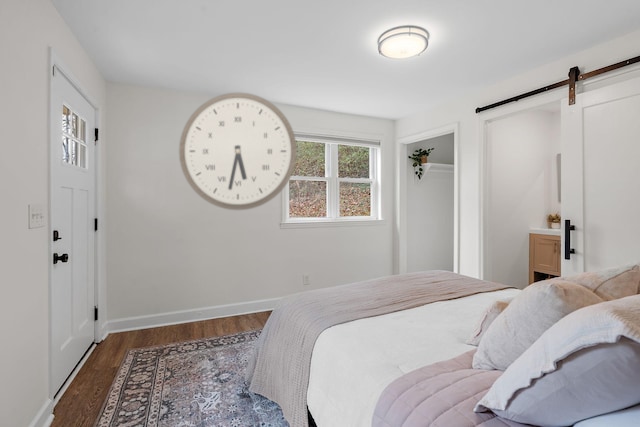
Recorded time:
h=5 m=32
